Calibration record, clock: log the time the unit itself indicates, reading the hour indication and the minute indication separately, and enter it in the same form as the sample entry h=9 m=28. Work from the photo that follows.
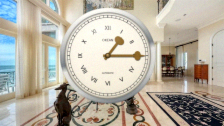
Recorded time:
h=1 m=15
